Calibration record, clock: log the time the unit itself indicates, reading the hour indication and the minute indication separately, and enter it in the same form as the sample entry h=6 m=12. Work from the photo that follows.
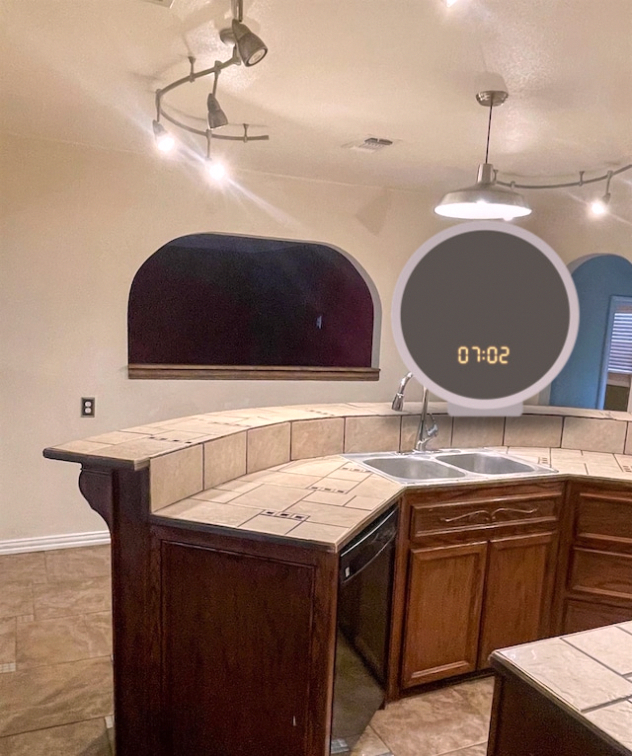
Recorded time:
h=7 m=2
